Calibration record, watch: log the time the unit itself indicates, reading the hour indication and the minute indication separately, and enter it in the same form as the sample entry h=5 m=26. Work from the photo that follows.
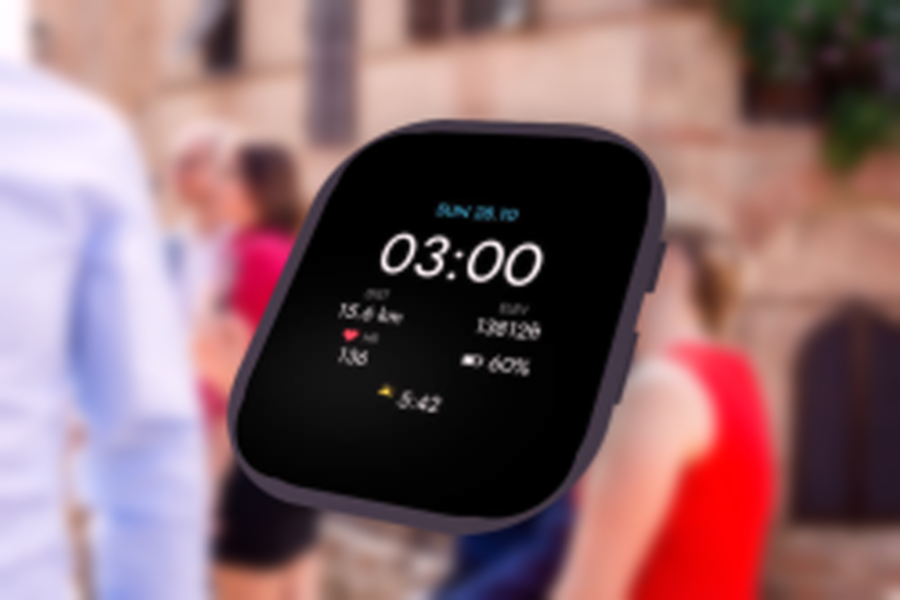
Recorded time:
h=3 m=0
